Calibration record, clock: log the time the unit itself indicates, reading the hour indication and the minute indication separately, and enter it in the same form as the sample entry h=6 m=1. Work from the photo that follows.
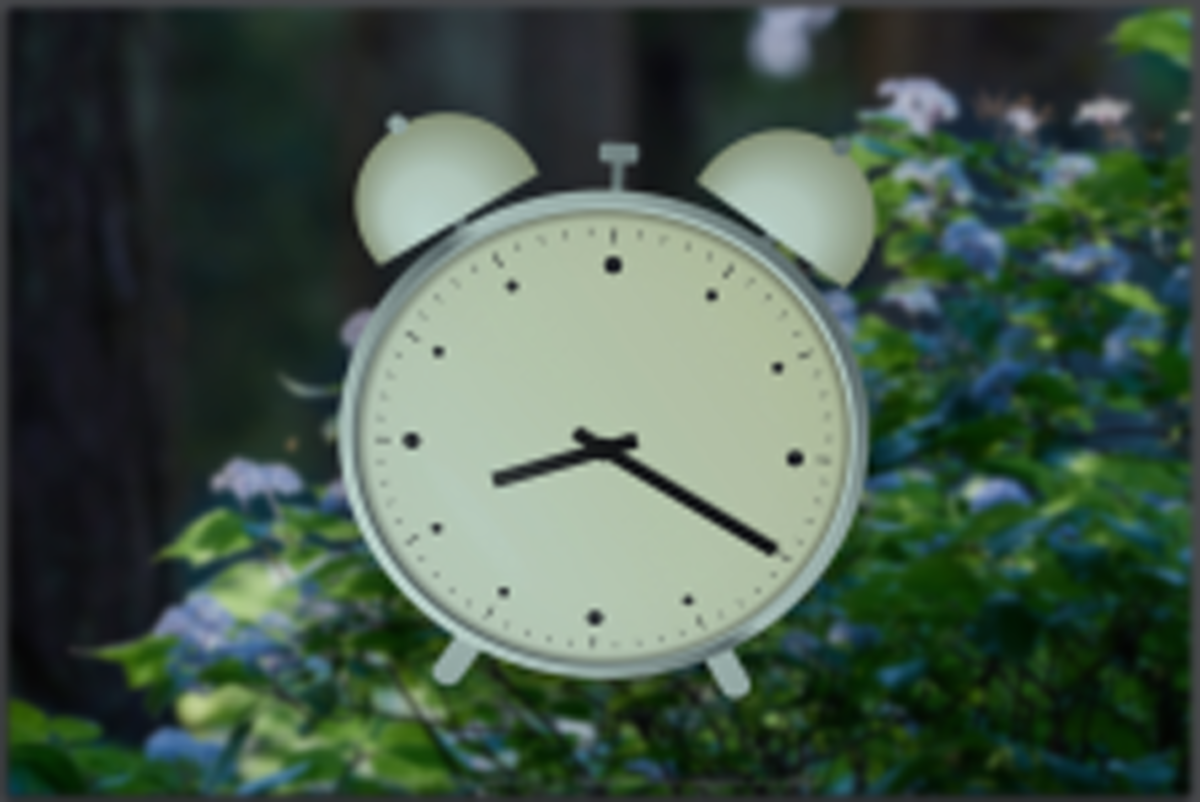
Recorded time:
h=8 m=20
